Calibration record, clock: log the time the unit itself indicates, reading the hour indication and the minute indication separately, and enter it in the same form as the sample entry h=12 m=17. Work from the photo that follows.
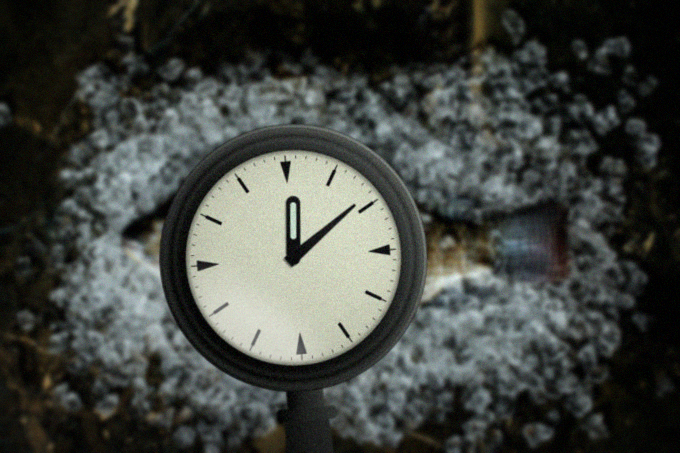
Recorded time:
h=12 m=9
